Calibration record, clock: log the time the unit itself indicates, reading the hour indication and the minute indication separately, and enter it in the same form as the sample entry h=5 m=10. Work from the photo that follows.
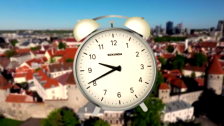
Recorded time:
h=9 m=41
